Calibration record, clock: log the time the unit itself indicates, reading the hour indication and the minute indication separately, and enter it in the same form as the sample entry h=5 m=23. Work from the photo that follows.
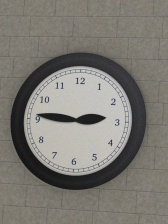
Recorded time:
h=2 m=46
